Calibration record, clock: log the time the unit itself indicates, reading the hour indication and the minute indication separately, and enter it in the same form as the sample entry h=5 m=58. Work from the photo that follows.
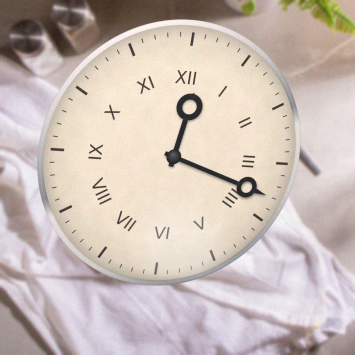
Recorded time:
h=12 m=18
